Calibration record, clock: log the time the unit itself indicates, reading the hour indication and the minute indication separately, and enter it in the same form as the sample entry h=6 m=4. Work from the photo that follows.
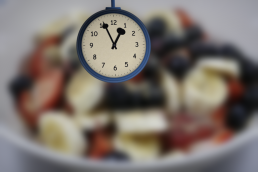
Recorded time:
h=12 m=56
